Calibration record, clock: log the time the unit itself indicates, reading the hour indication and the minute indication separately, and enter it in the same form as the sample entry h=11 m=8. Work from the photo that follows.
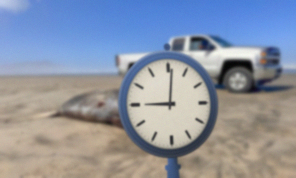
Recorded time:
h=9 m=1
